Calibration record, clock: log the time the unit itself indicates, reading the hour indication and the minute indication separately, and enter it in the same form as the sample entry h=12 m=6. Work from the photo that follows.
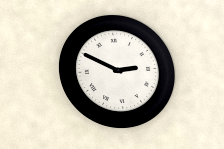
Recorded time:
h=2 m=50
